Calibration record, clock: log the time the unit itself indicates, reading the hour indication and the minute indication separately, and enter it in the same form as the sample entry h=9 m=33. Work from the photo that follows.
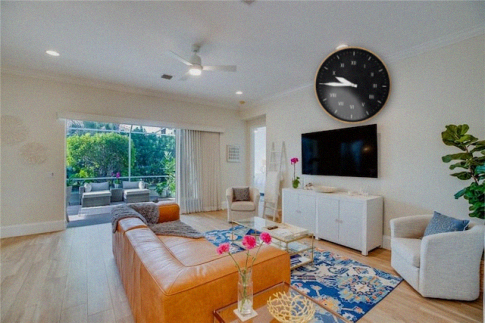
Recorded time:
h=9 m=45
